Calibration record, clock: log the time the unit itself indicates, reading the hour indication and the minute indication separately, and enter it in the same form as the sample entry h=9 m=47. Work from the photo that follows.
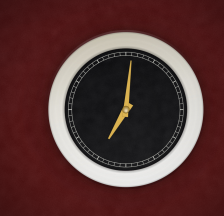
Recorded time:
h=7 m=1
